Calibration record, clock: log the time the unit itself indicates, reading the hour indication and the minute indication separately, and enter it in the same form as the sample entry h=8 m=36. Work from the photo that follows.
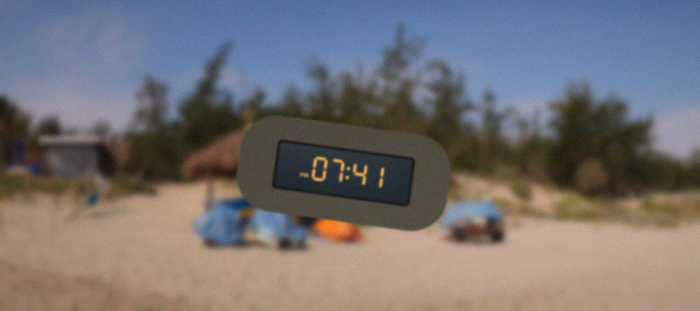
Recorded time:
h=7 m=41
